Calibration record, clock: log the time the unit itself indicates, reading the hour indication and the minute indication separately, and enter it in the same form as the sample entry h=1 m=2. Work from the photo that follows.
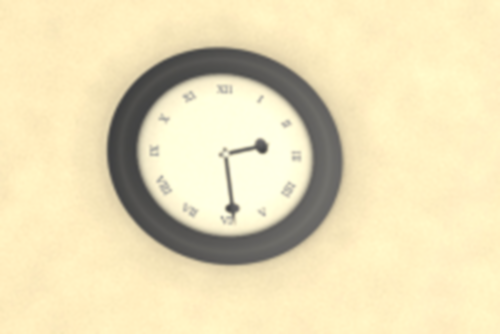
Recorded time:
h=2 m=29
